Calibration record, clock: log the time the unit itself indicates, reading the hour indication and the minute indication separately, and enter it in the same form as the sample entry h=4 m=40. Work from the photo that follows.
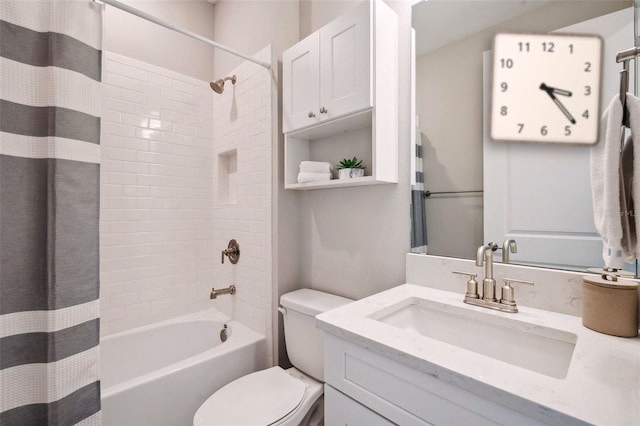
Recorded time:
h=3 m=23
